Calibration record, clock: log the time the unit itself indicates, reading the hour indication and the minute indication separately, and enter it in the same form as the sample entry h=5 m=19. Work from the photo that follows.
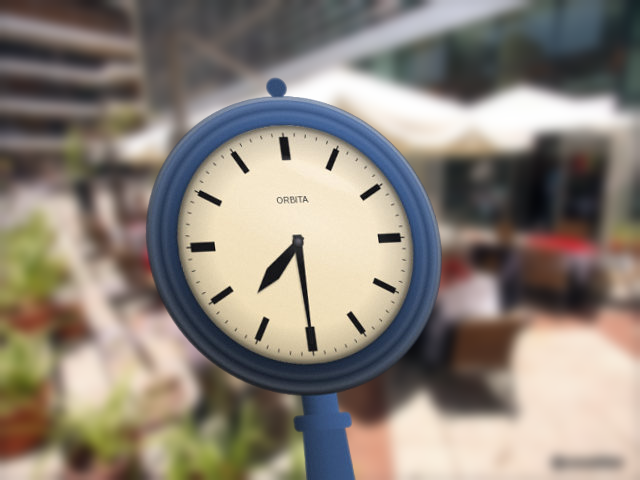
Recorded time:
h=7 m=30
